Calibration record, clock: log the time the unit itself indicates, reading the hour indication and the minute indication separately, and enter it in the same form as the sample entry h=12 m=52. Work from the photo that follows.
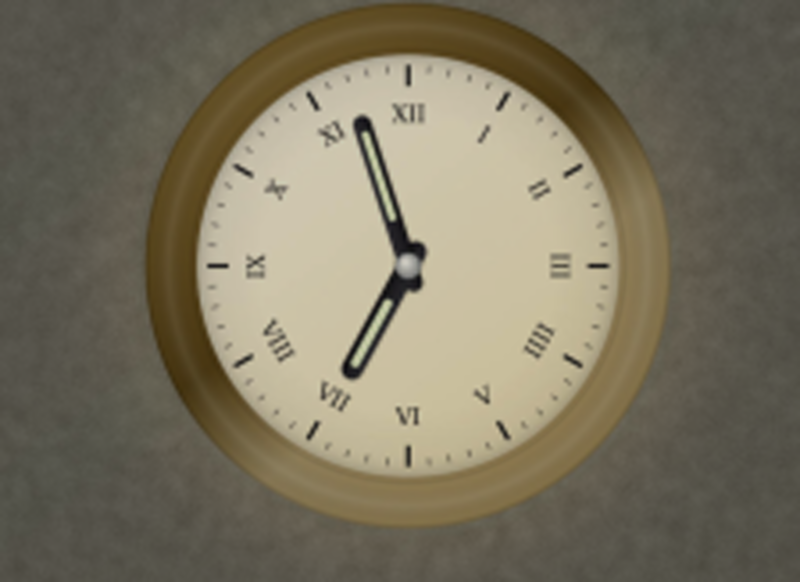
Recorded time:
h=6 m=57
